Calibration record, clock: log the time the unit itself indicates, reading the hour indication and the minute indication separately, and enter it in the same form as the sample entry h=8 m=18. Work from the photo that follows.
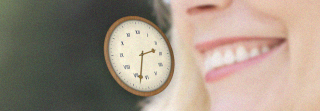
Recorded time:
h=2 m=33
